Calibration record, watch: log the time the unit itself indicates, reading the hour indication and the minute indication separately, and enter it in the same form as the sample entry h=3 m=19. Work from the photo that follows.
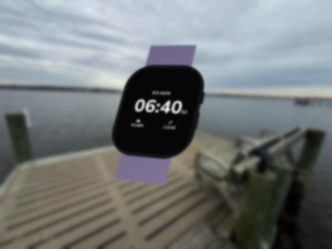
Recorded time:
h=6 m=40
